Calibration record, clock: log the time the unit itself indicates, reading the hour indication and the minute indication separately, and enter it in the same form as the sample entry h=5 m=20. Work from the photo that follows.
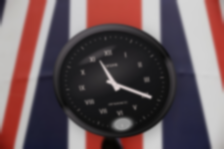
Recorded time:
h=11 m=20
